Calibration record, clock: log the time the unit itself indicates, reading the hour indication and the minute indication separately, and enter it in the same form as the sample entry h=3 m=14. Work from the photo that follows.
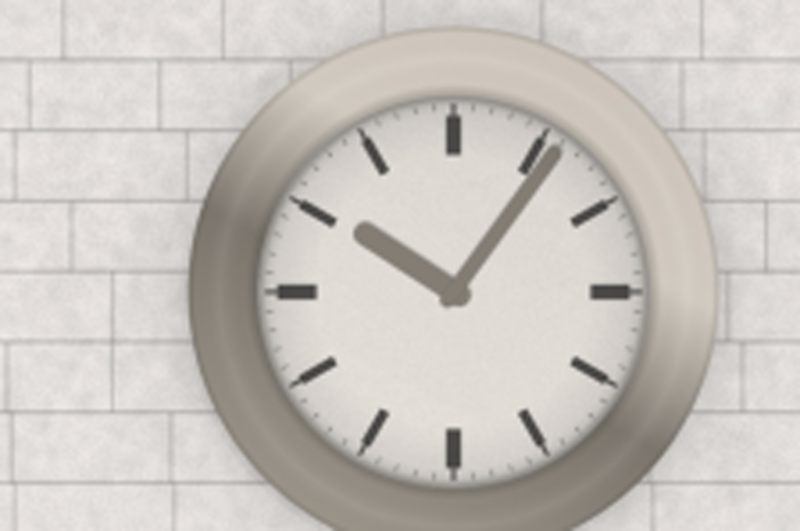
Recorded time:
h=10 m=6
